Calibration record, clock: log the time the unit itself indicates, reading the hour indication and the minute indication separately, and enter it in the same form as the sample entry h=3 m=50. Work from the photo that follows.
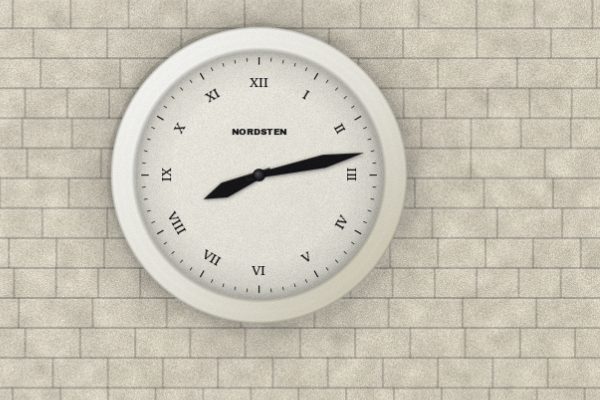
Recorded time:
h=8 m=13
